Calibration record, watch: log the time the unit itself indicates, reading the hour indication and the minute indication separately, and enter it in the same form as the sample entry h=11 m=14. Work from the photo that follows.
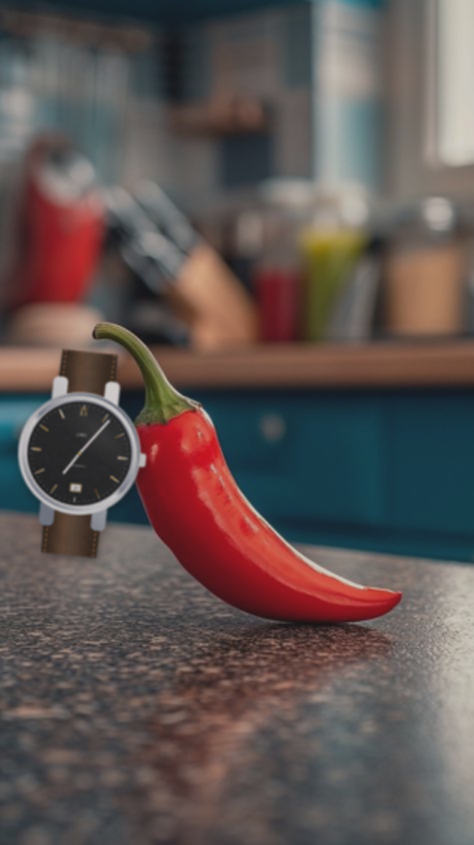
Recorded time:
h=7 m=6
